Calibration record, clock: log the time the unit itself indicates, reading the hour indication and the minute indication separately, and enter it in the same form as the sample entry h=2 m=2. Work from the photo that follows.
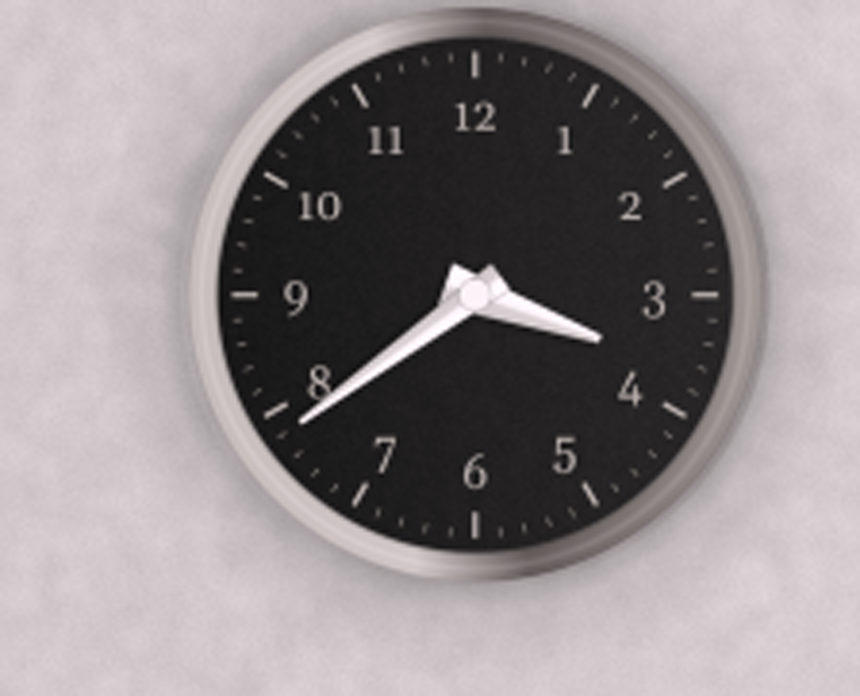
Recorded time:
h=3 m=39
